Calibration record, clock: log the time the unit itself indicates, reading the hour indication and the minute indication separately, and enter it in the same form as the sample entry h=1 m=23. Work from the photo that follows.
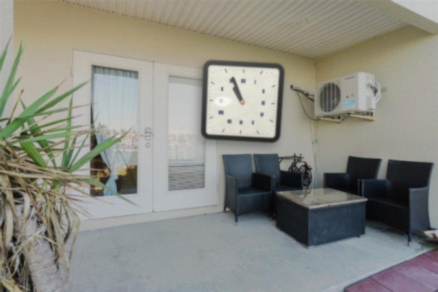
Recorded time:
h=10 m=56
